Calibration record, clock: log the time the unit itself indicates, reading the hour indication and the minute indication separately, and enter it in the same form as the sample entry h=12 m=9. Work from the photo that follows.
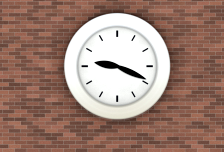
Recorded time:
h=9 m=19
